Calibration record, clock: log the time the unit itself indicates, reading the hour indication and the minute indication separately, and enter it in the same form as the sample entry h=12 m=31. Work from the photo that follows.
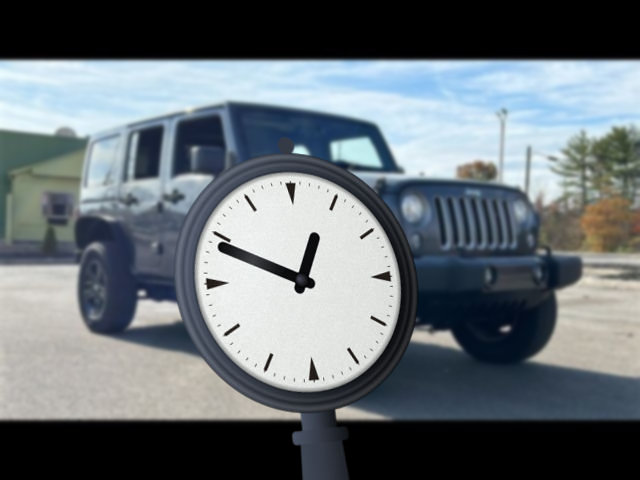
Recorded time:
h=12 m=49
